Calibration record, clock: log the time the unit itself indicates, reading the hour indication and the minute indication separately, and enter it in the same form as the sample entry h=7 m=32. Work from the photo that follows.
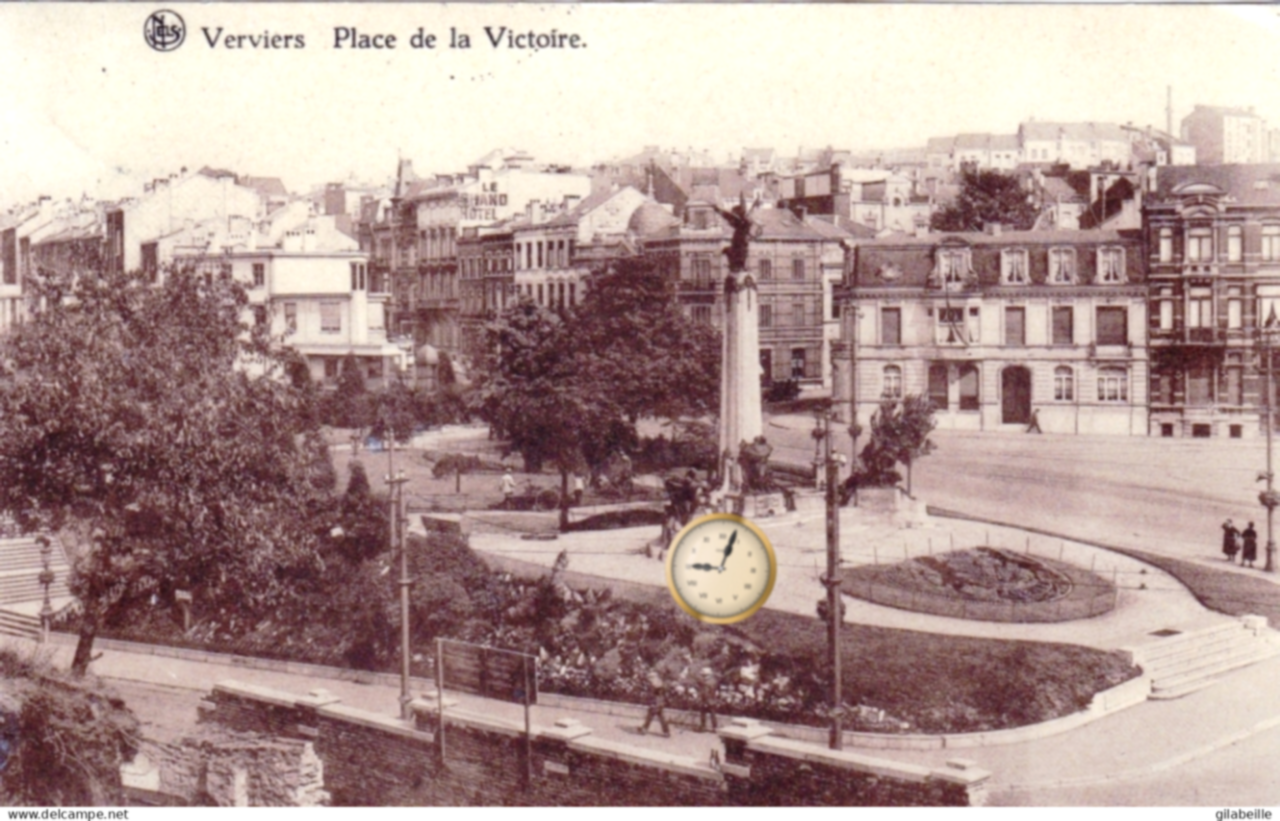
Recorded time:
h=9 m=3
